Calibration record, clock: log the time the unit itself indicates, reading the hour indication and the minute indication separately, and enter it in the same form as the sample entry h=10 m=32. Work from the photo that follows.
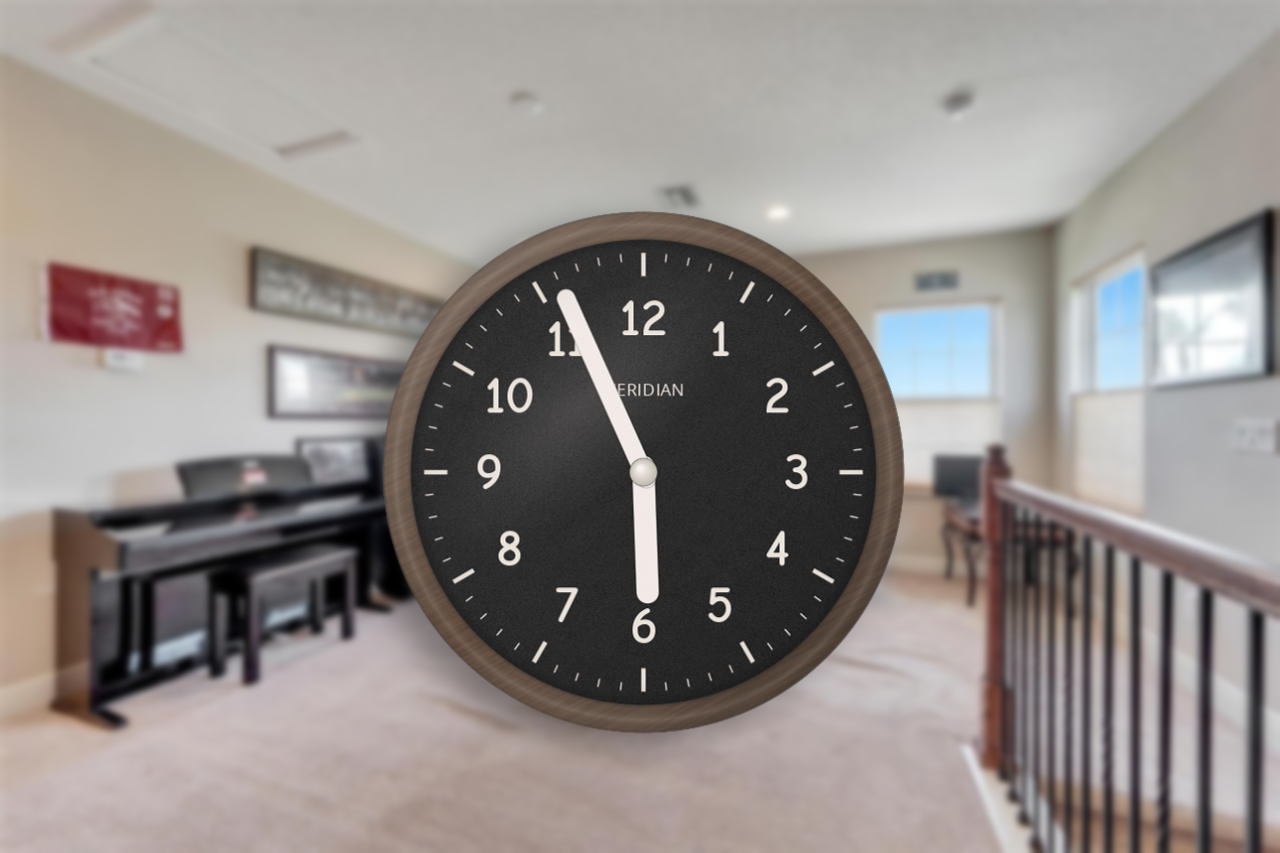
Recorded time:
h=5 m=56
